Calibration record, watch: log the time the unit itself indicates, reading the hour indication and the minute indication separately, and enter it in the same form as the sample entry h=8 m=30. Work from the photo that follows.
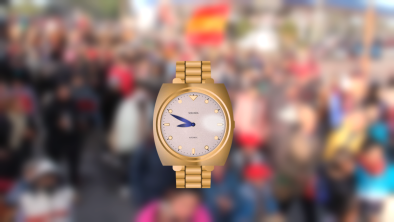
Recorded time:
h=8 m=49
